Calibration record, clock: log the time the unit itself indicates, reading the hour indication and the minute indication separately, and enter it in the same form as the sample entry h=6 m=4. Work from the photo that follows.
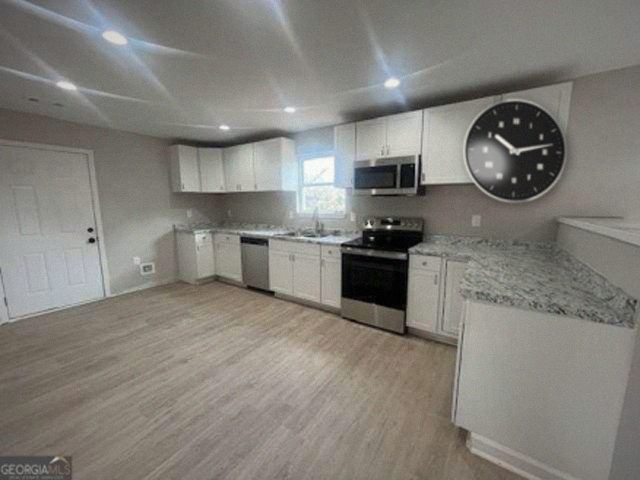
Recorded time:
h=10 m=13
